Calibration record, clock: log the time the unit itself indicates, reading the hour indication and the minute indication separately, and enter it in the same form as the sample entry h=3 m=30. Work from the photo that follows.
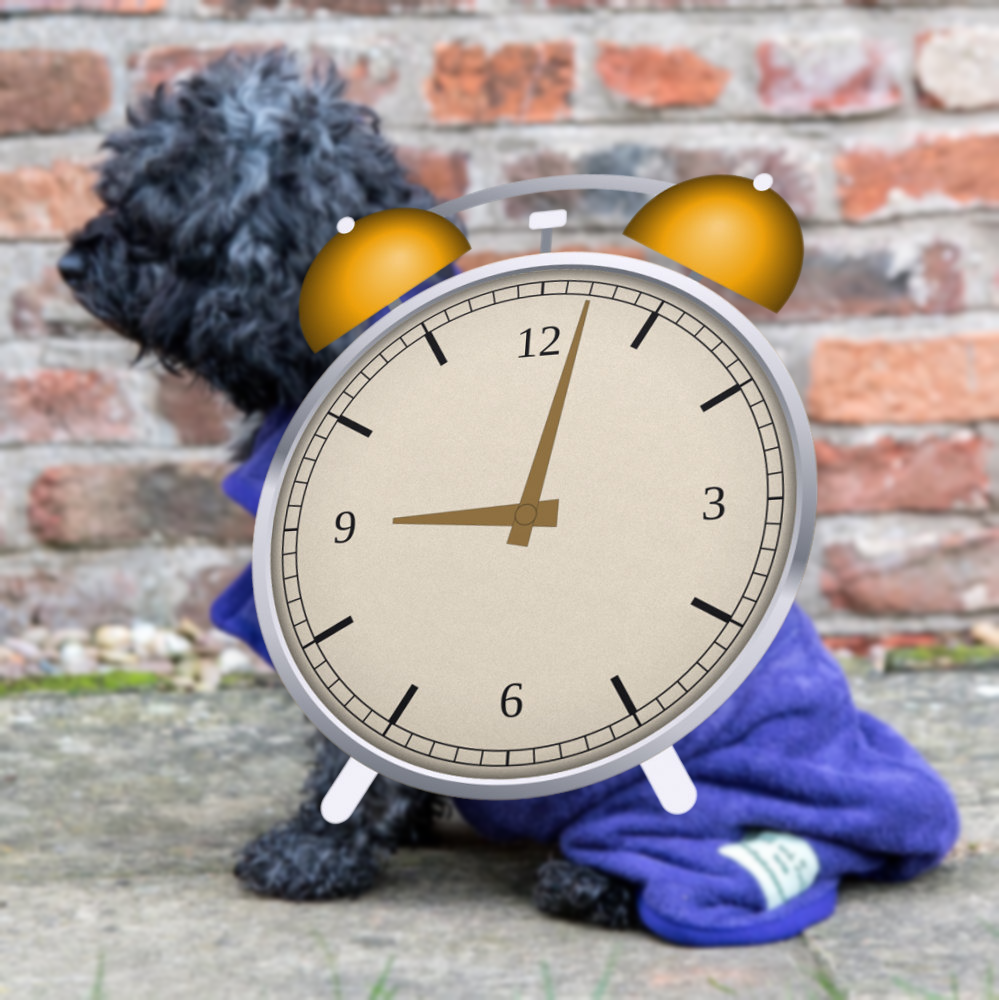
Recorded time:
h=9 m=2
